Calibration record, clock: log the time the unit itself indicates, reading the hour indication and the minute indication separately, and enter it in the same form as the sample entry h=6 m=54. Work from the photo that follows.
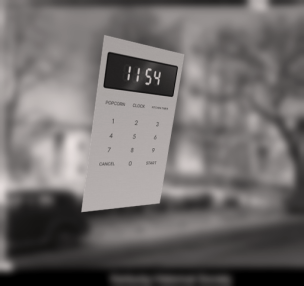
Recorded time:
h=11 m=54
